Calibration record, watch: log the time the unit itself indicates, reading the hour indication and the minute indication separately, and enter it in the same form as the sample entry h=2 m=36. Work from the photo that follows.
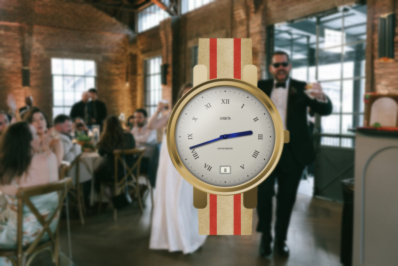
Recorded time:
h=2 m=42
